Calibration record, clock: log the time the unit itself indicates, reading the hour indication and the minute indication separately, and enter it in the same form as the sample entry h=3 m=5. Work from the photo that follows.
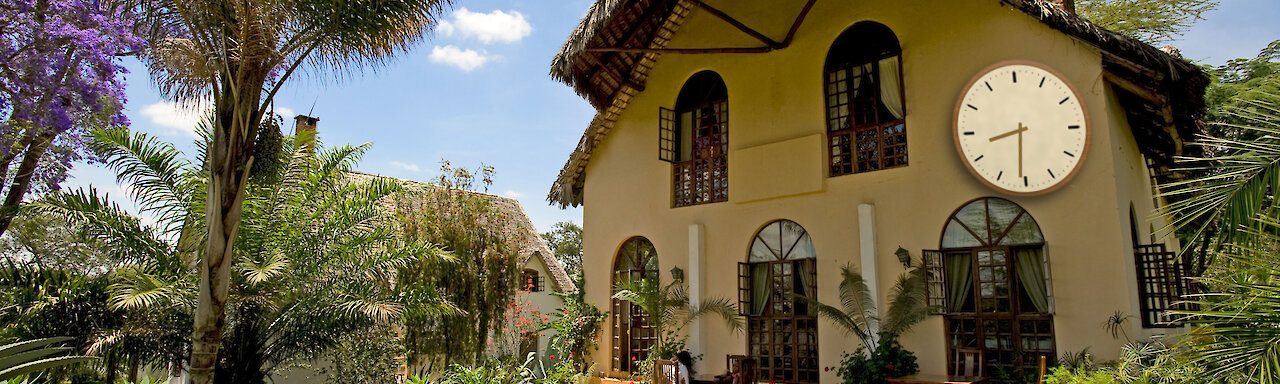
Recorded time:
h=8 m=31
